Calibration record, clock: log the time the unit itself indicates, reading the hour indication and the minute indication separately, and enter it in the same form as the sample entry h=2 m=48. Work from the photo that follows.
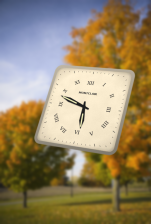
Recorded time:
h=5 m=48
